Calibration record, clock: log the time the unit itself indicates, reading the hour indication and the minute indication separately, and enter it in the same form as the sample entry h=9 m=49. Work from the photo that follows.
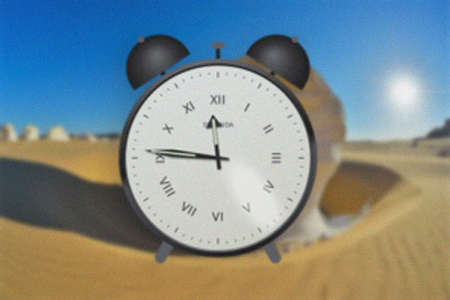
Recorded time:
h=11 m=46
